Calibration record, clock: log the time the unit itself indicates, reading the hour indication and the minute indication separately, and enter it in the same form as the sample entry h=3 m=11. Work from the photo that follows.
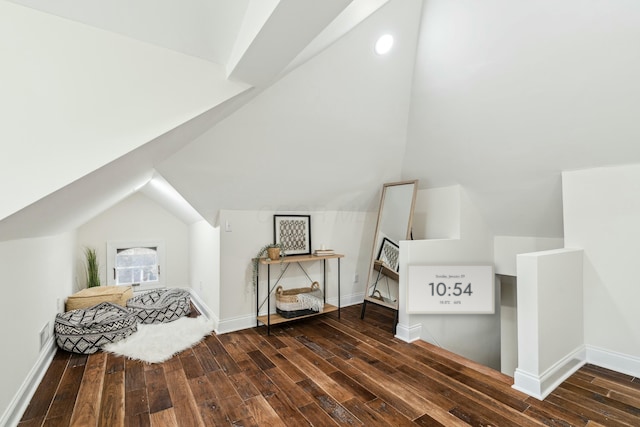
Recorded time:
h=10 m=54
